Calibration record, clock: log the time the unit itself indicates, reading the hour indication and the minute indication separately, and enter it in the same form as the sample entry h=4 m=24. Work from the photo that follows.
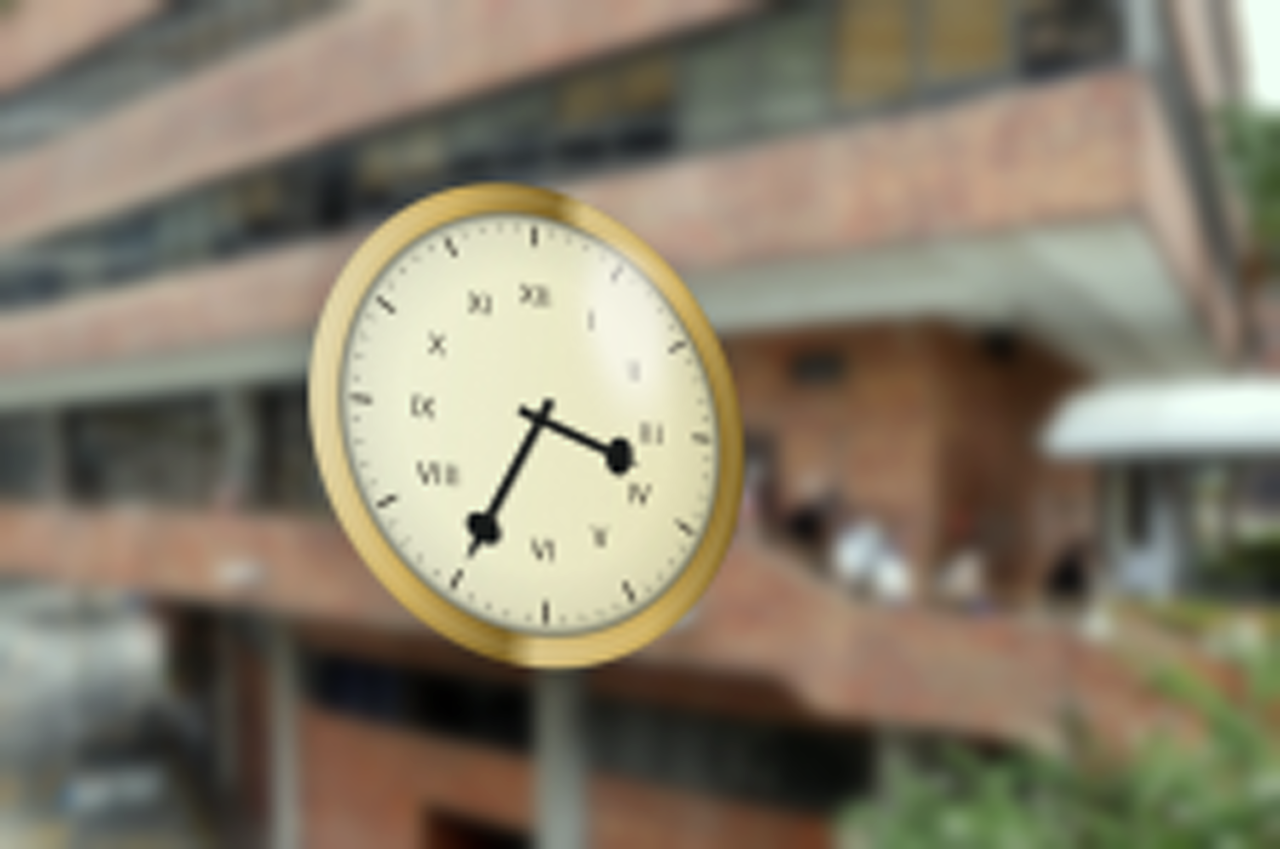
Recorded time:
h=3 m=35
